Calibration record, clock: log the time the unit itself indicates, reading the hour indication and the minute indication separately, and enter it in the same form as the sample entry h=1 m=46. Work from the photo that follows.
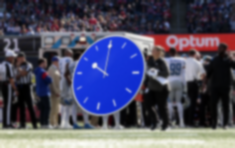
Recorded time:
h=10 m=0
